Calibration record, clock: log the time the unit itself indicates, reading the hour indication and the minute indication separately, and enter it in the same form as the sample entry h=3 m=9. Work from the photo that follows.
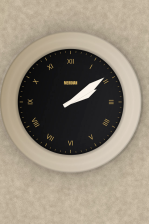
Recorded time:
h=2 m=9
